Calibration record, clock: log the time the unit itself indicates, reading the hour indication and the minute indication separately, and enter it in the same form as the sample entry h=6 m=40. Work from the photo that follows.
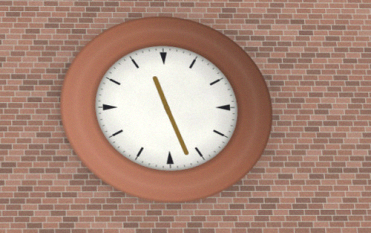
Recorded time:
h=11 m=27
